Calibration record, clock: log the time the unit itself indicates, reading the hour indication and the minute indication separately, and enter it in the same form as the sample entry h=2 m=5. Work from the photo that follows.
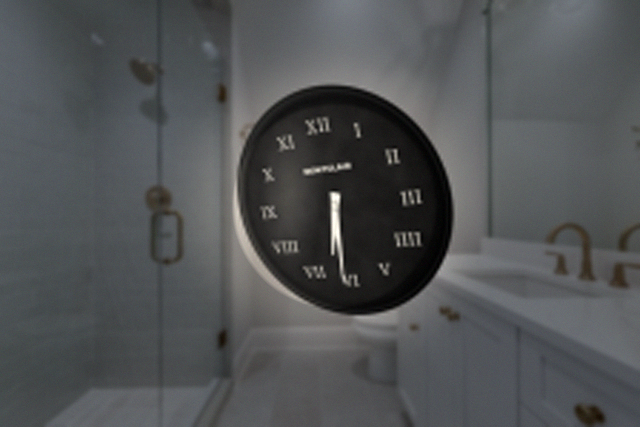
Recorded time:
h=6 m=31
